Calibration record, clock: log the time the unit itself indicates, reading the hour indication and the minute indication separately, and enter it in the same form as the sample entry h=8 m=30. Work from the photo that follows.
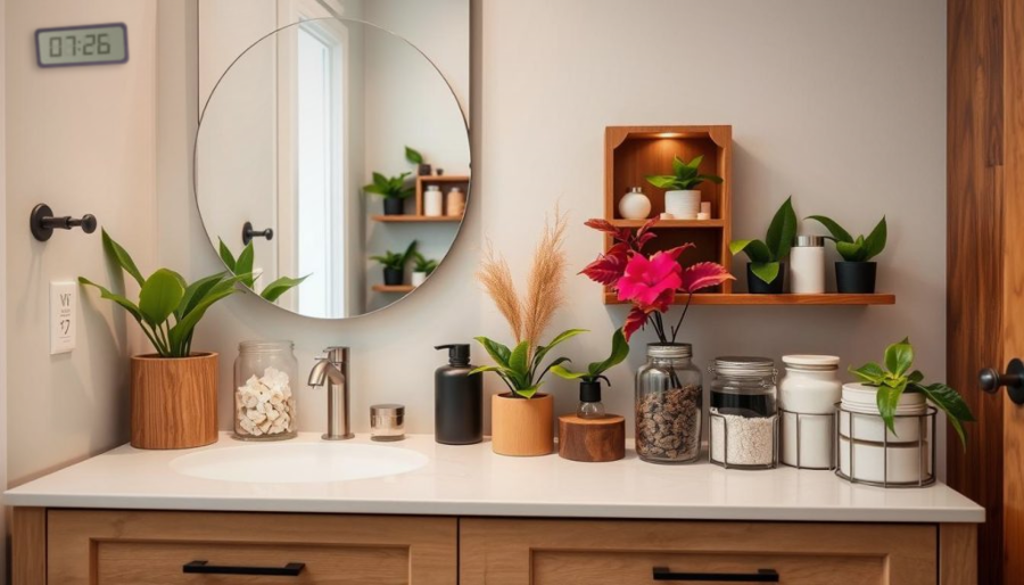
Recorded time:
h=7 m=26
